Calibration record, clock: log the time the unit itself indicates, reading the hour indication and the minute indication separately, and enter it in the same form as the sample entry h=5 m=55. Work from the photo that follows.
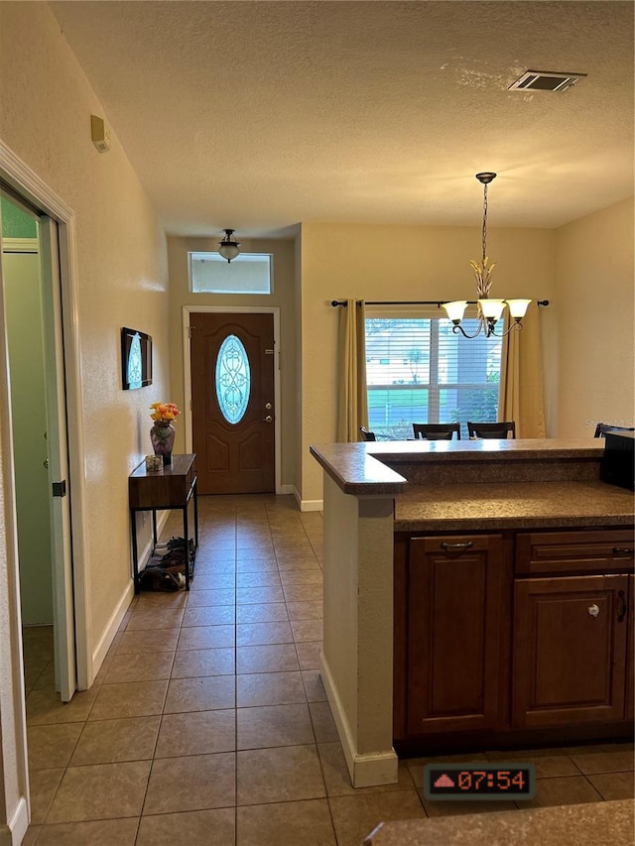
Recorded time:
h=7 m=54
